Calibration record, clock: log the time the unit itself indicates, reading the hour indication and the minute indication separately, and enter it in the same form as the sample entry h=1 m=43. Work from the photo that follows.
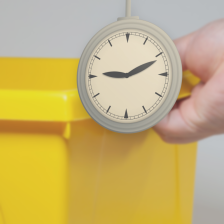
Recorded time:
h=9 m=11
